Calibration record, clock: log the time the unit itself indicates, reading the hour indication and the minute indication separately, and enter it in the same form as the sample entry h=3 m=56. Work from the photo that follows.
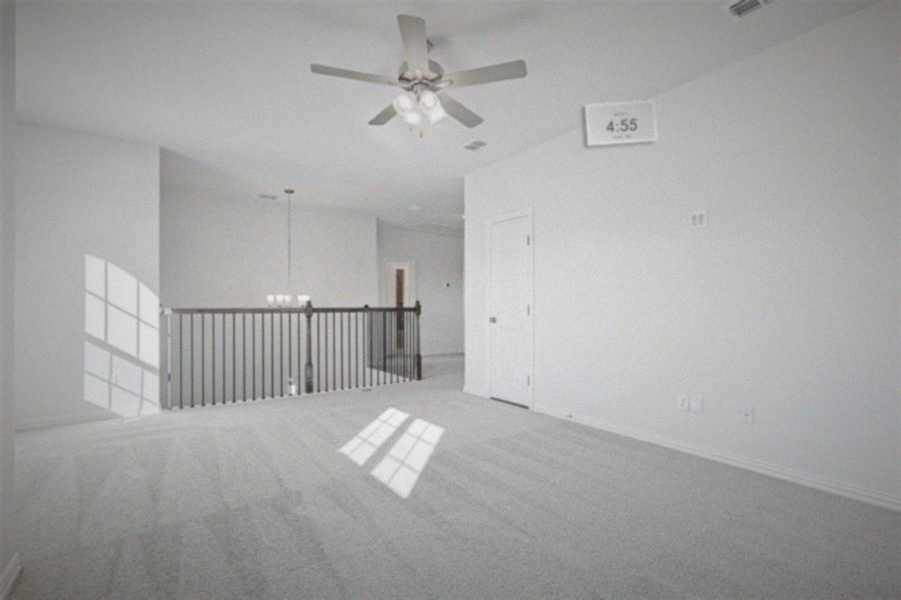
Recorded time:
h=4 m=55
